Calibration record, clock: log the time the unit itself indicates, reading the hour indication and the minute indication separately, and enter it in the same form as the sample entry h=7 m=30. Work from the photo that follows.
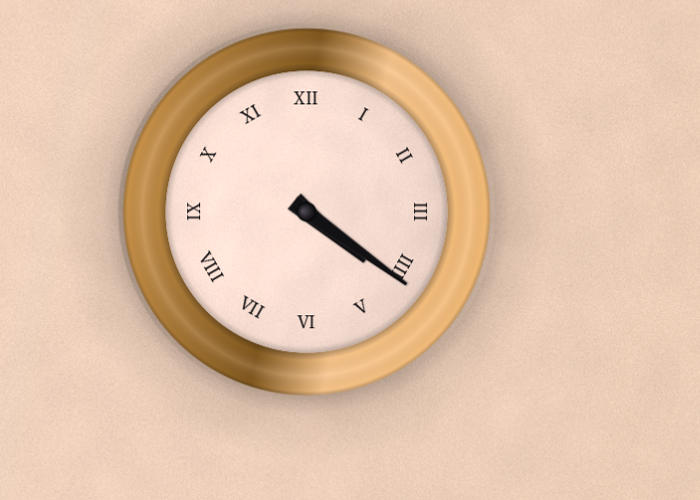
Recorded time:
h=4 m=21
